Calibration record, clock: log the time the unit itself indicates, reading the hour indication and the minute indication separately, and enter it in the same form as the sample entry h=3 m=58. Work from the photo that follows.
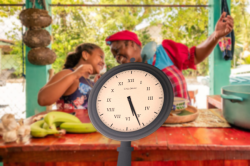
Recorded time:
h=5 m=26
